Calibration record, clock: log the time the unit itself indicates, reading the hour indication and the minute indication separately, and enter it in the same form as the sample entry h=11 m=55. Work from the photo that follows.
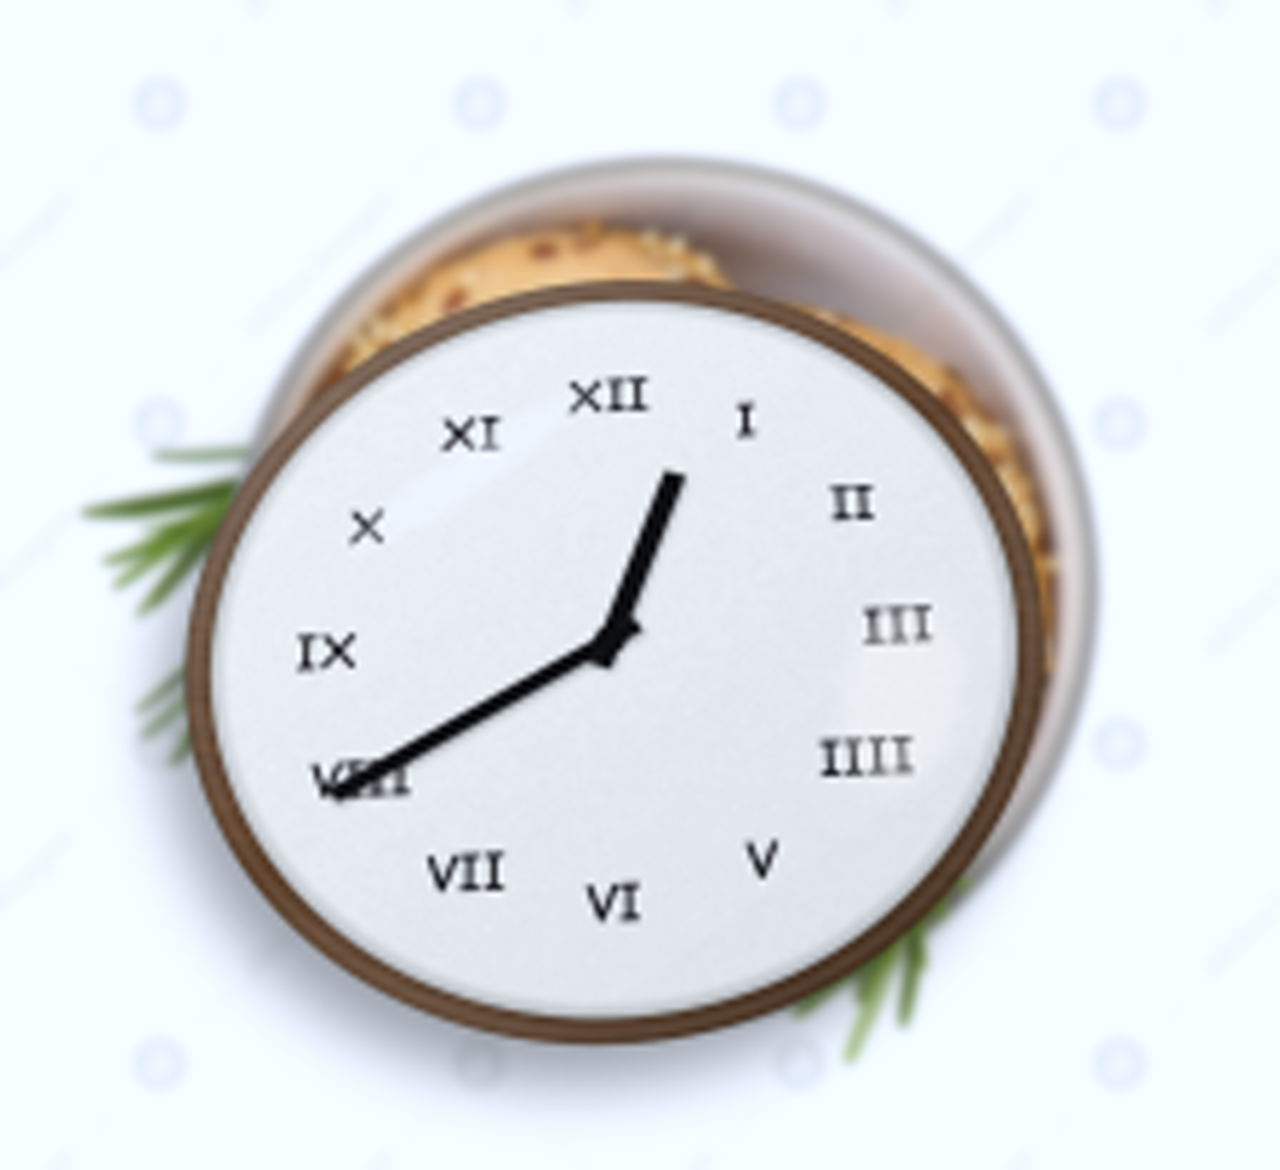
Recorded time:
h=12 m=40
